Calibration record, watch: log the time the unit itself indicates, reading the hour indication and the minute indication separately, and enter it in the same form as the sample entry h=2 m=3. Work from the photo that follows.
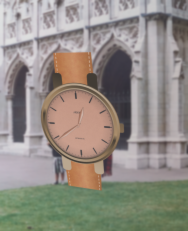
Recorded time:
h=12 m=39
